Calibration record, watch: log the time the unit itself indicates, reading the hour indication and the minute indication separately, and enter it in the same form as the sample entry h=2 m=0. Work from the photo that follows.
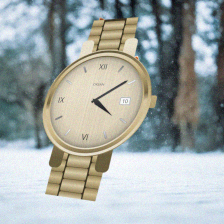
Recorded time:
h=4 m=9
